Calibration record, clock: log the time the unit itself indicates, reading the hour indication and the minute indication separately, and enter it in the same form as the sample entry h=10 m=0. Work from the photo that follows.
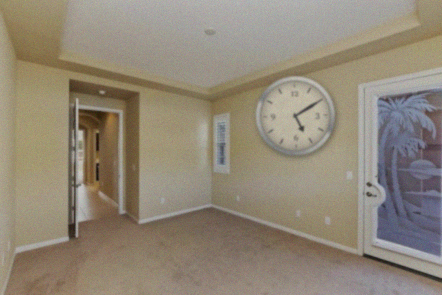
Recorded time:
h=5 m=10
